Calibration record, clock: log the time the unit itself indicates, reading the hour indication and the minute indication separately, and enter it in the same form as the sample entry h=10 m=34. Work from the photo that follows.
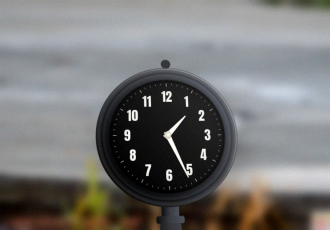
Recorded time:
h=1 m=26
